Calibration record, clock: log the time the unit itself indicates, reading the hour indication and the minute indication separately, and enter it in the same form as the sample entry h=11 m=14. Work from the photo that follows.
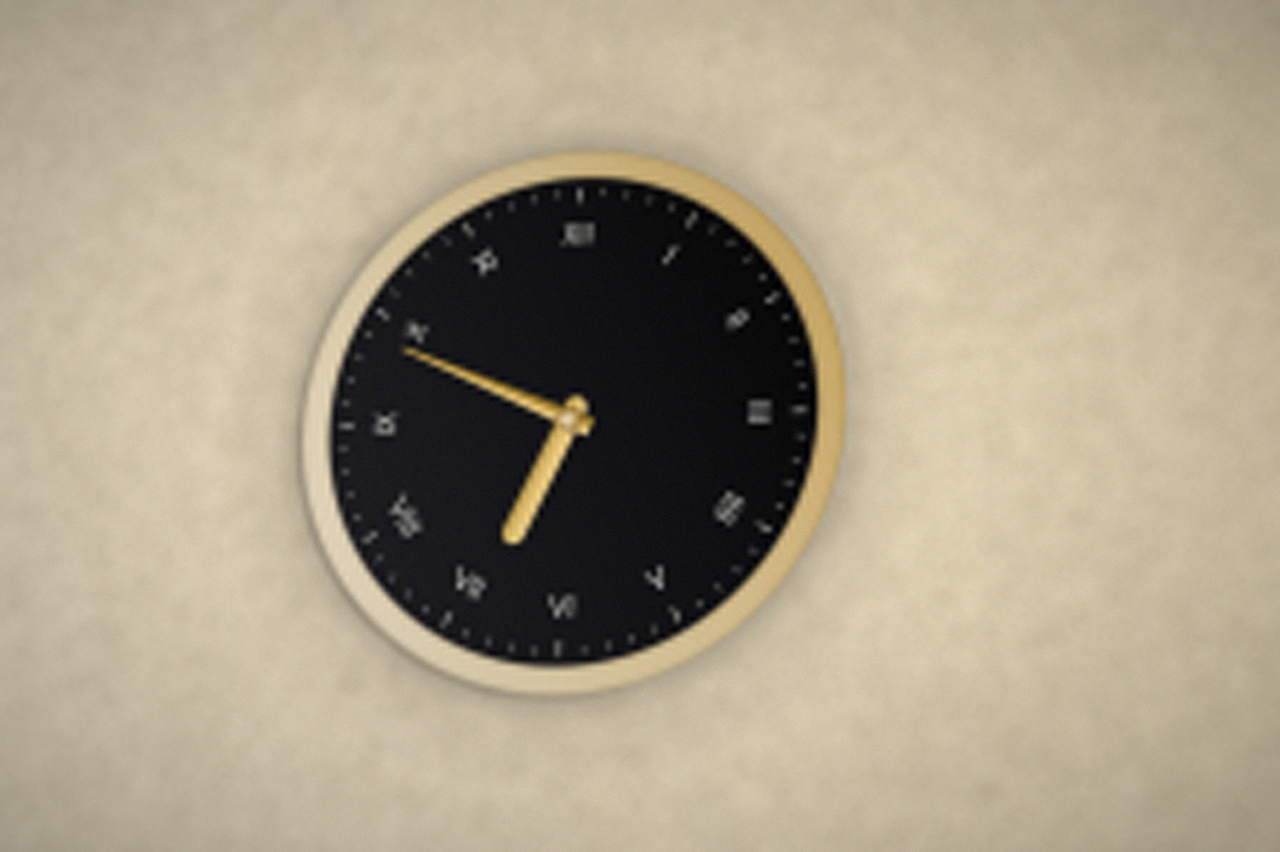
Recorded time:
h=6 m=49
